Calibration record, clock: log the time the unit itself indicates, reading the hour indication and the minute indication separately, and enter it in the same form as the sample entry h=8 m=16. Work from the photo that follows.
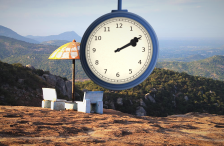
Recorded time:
h=2 m=10
